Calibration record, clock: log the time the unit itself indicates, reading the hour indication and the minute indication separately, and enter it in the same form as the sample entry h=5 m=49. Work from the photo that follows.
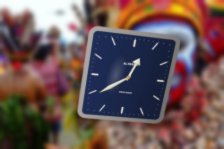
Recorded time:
h=12 m=39
